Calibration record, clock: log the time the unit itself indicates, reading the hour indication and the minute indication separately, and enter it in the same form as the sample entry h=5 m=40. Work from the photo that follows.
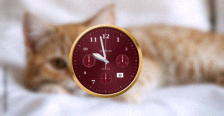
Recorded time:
h=9 m=58
